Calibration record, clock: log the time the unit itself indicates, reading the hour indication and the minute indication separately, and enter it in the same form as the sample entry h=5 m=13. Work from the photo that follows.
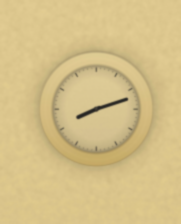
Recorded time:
h=8 m=12
